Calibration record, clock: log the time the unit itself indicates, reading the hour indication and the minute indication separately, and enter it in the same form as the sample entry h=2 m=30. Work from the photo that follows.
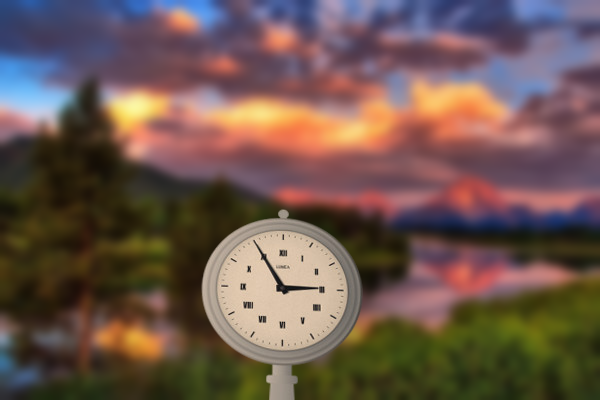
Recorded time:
h=2 m=55
